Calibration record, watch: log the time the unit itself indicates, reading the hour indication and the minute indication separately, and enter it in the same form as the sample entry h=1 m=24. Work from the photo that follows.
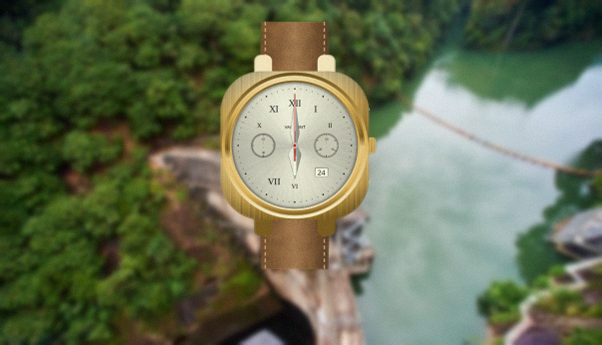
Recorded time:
h=6 m=0
